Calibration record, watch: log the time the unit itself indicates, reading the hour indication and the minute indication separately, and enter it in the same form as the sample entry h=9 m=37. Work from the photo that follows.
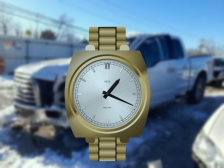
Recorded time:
h=1 m=19
